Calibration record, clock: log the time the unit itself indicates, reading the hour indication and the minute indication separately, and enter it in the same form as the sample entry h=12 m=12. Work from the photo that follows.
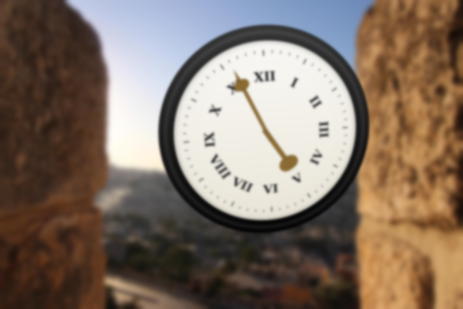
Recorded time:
h=4 m=56
